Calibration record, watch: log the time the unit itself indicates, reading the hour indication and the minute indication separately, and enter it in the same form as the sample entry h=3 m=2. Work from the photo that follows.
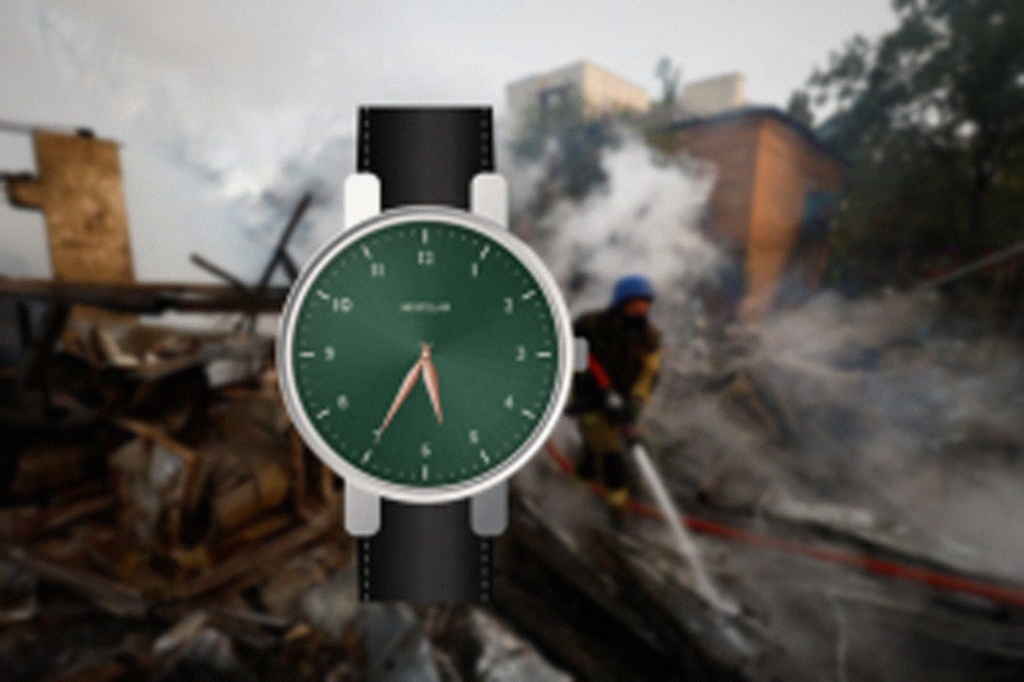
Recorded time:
h=5 m=35
